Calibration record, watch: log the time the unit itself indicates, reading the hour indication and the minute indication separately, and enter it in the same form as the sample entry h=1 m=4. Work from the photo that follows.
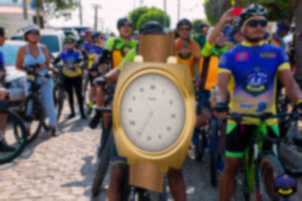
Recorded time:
h=10 m=35
